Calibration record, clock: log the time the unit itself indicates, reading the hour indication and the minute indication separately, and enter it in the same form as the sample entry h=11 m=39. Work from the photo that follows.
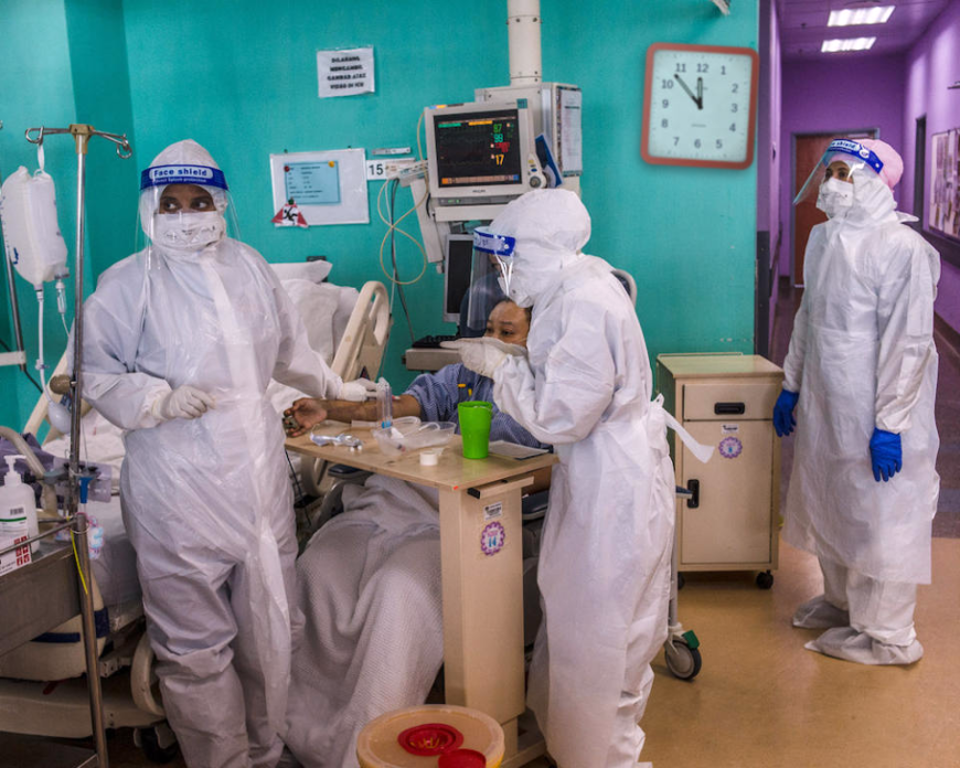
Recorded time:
h=11 m=53
